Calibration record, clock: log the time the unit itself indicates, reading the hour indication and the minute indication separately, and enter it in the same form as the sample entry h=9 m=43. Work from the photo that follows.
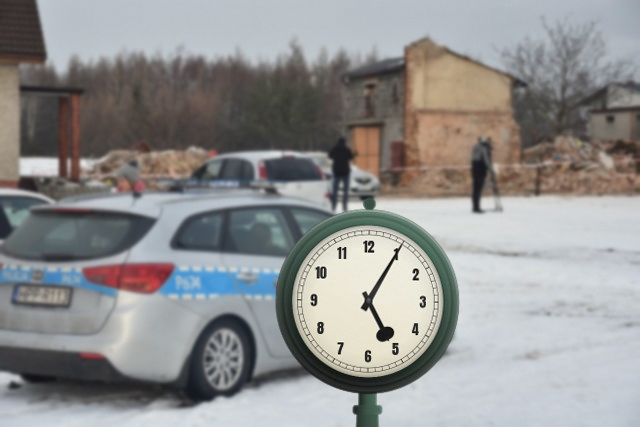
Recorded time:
h=5 m=5
